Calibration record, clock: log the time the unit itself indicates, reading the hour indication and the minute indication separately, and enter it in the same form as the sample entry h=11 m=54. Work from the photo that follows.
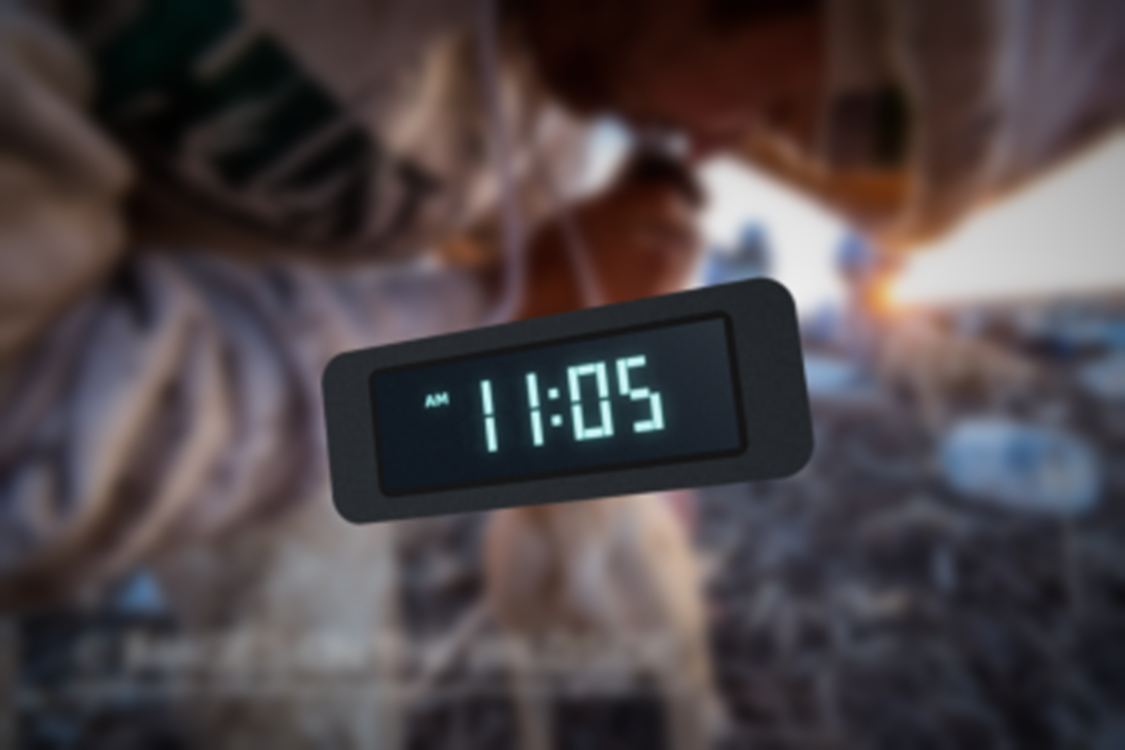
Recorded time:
h=11 m=5
